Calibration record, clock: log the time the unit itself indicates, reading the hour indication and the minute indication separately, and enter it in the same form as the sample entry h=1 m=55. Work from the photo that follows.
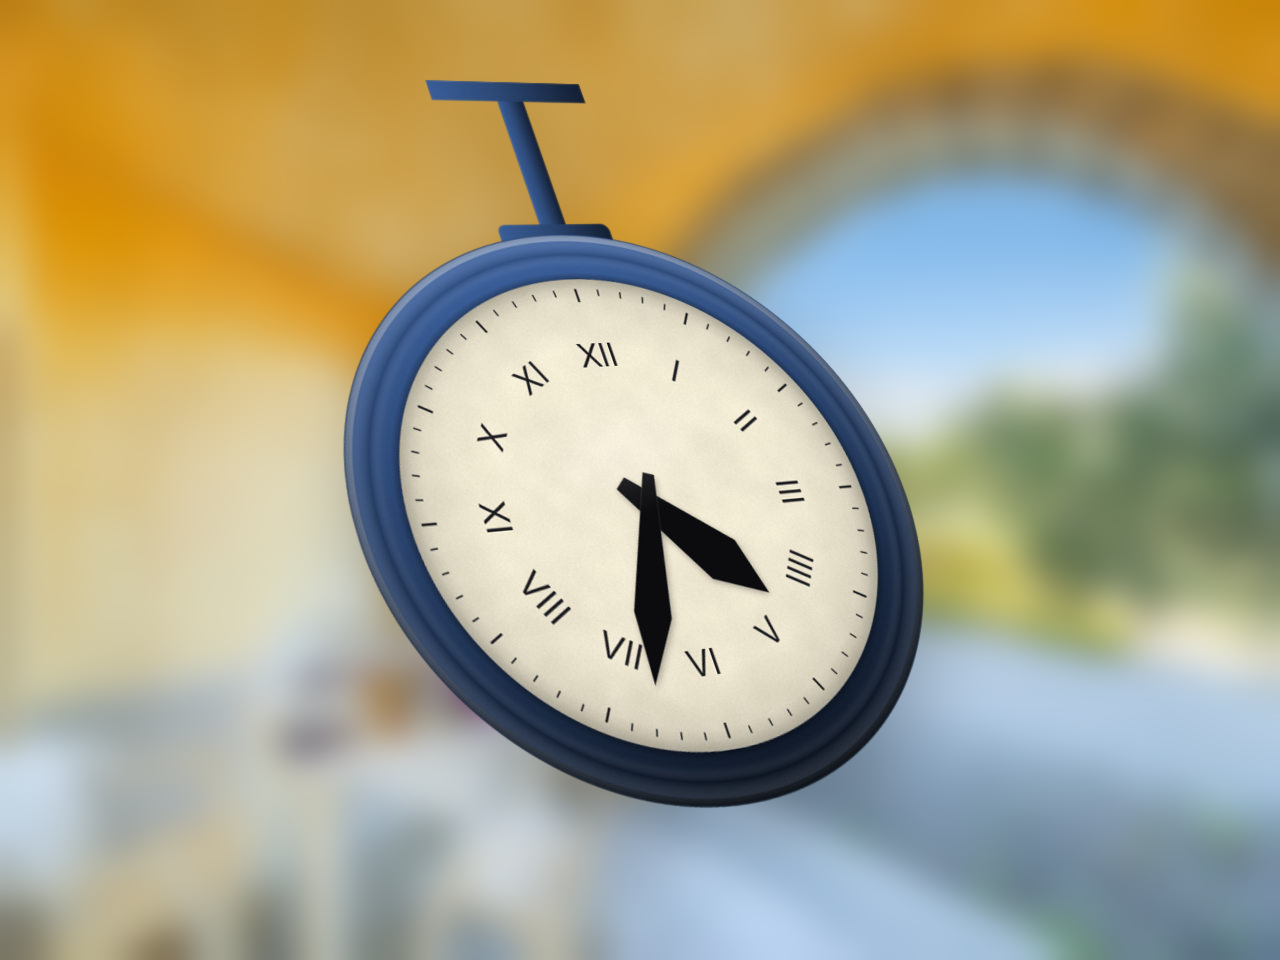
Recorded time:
h=4 m=33
